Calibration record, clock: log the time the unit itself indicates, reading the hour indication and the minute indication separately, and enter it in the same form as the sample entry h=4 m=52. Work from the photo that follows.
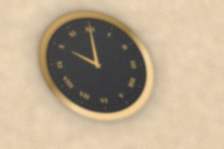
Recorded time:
h=10 m=0
